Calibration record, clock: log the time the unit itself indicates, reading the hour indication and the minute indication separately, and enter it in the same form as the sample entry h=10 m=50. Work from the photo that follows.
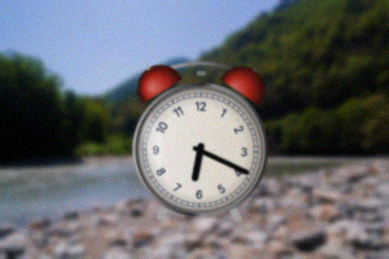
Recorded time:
h=6 m=19
